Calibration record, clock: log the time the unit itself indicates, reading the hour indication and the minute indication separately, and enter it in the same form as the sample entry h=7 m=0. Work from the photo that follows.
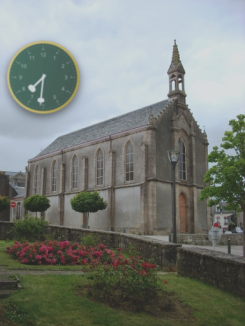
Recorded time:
h=7 m=31
